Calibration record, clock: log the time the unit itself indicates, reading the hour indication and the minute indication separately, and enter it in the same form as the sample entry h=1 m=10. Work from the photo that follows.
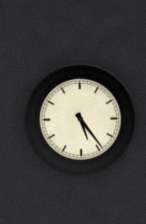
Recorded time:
h=5 m=24
